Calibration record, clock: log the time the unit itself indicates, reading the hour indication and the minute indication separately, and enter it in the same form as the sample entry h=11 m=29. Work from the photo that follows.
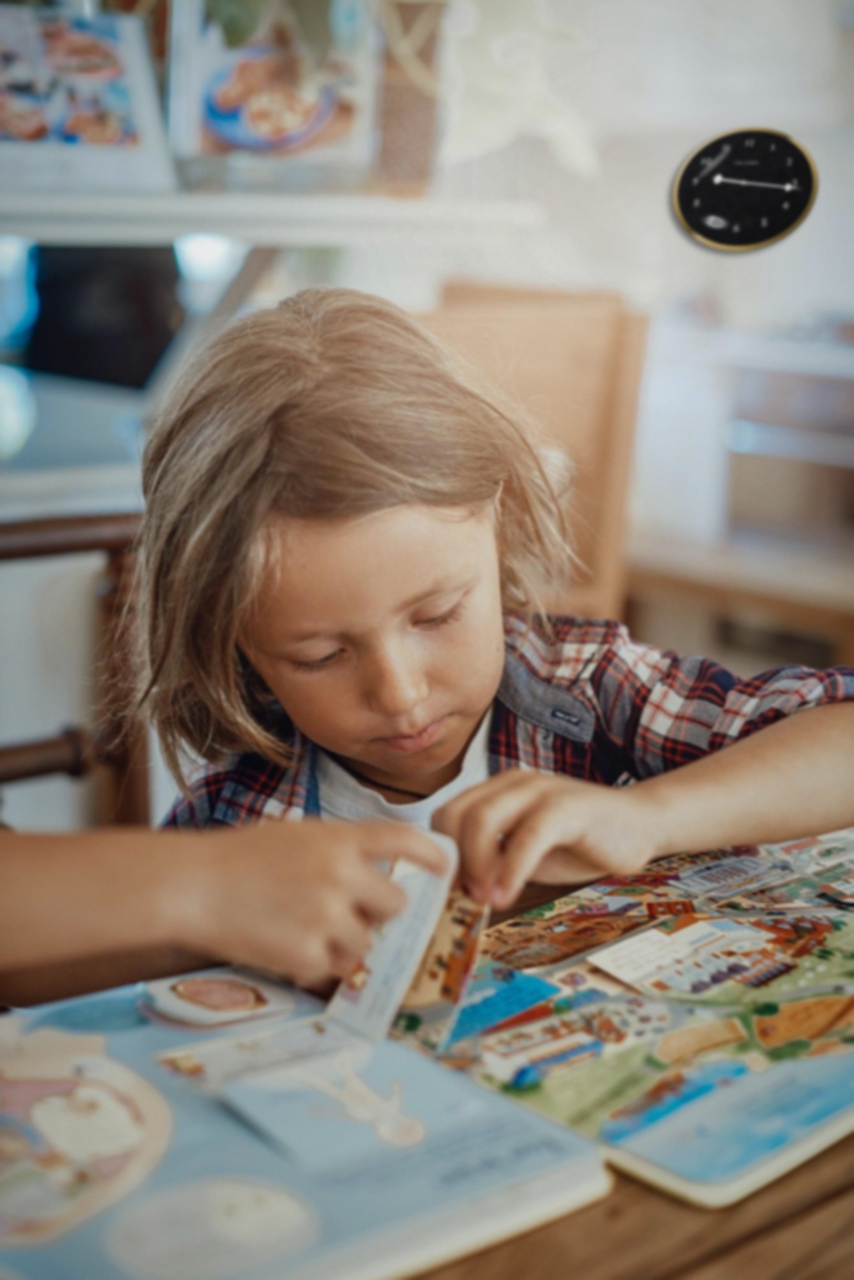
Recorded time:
h=9 m=16
